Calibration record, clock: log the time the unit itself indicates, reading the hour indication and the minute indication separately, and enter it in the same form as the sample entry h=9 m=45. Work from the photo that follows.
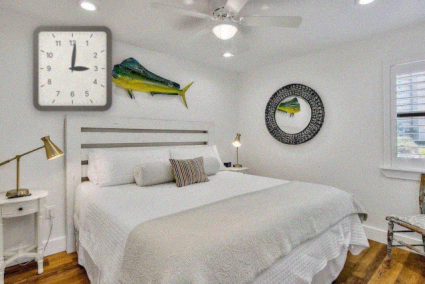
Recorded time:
h=3 m=1
